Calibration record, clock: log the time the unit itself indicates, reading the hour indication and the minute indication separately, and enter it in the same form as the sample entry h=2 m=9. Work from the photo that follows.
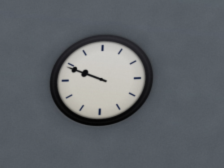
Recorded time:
h=9 m=49
